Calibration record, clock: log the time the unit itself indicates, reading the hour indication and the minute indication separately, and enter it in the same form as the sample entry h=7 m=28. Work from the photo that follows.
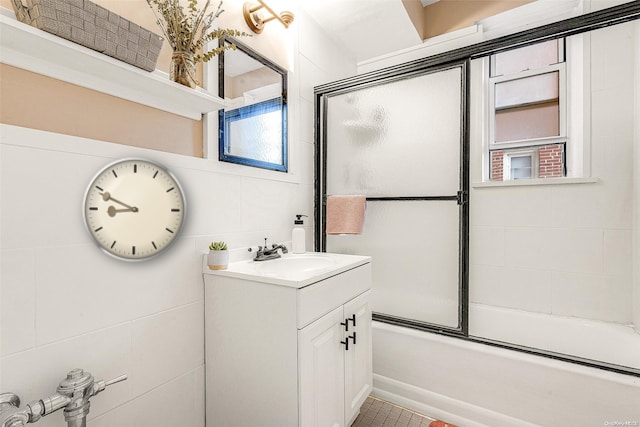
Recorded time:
h=8 m=49
